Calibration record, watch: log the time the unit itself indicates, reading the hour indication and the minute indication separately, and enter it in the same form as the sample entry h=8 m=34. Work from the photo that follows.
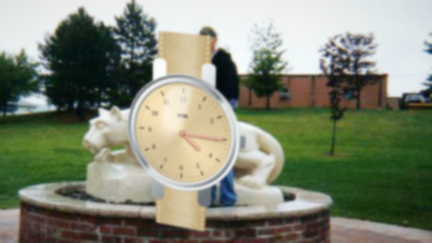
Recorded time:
h=4 m=15
